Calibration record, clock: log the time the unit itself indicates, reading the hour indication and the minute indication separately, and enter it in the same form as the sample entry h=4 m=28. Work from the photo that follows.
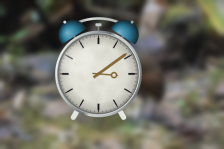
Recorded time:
h=3 m=9
